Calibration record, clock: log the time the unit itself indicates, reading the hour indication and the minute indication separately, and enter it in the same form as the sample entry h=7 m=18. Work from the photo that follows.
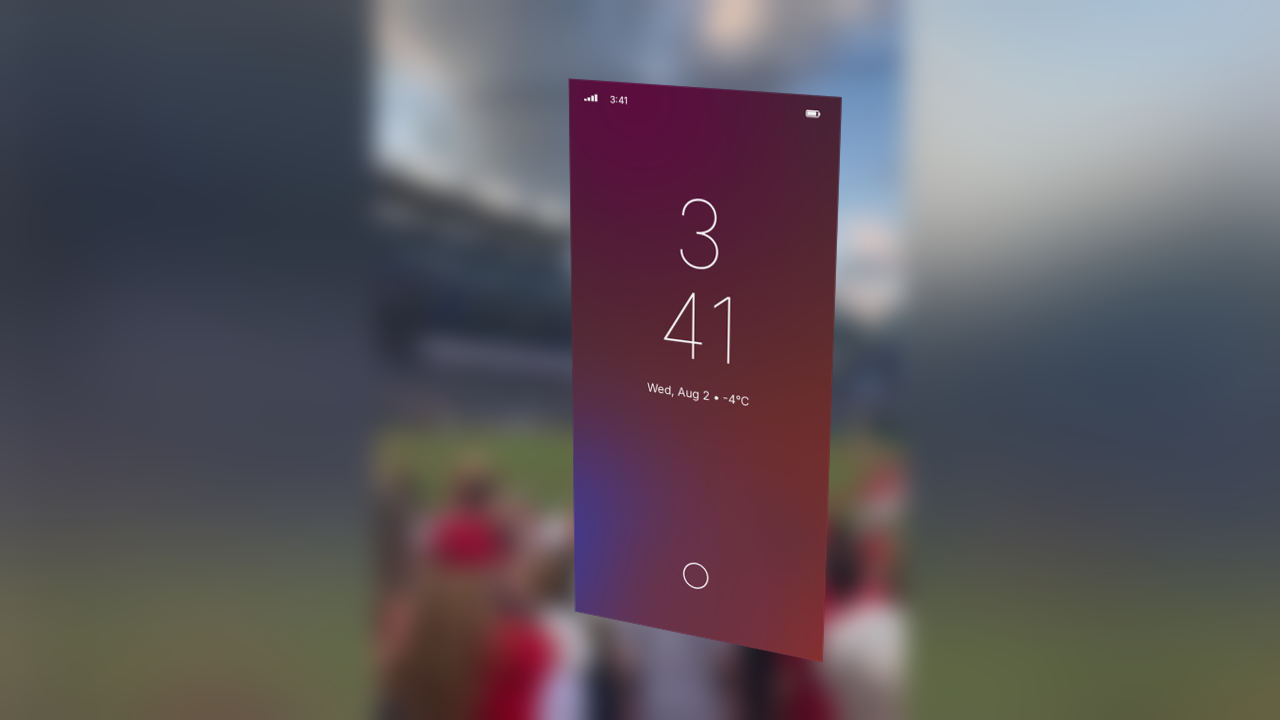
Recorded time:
h=3 m=41
